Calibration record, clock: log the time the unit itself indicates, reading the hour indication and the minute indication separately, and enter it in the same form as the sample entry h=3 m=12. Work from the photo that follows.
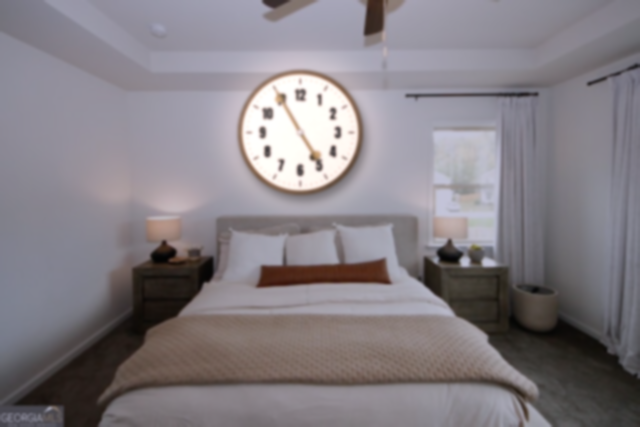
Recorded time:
h=4 m=55
